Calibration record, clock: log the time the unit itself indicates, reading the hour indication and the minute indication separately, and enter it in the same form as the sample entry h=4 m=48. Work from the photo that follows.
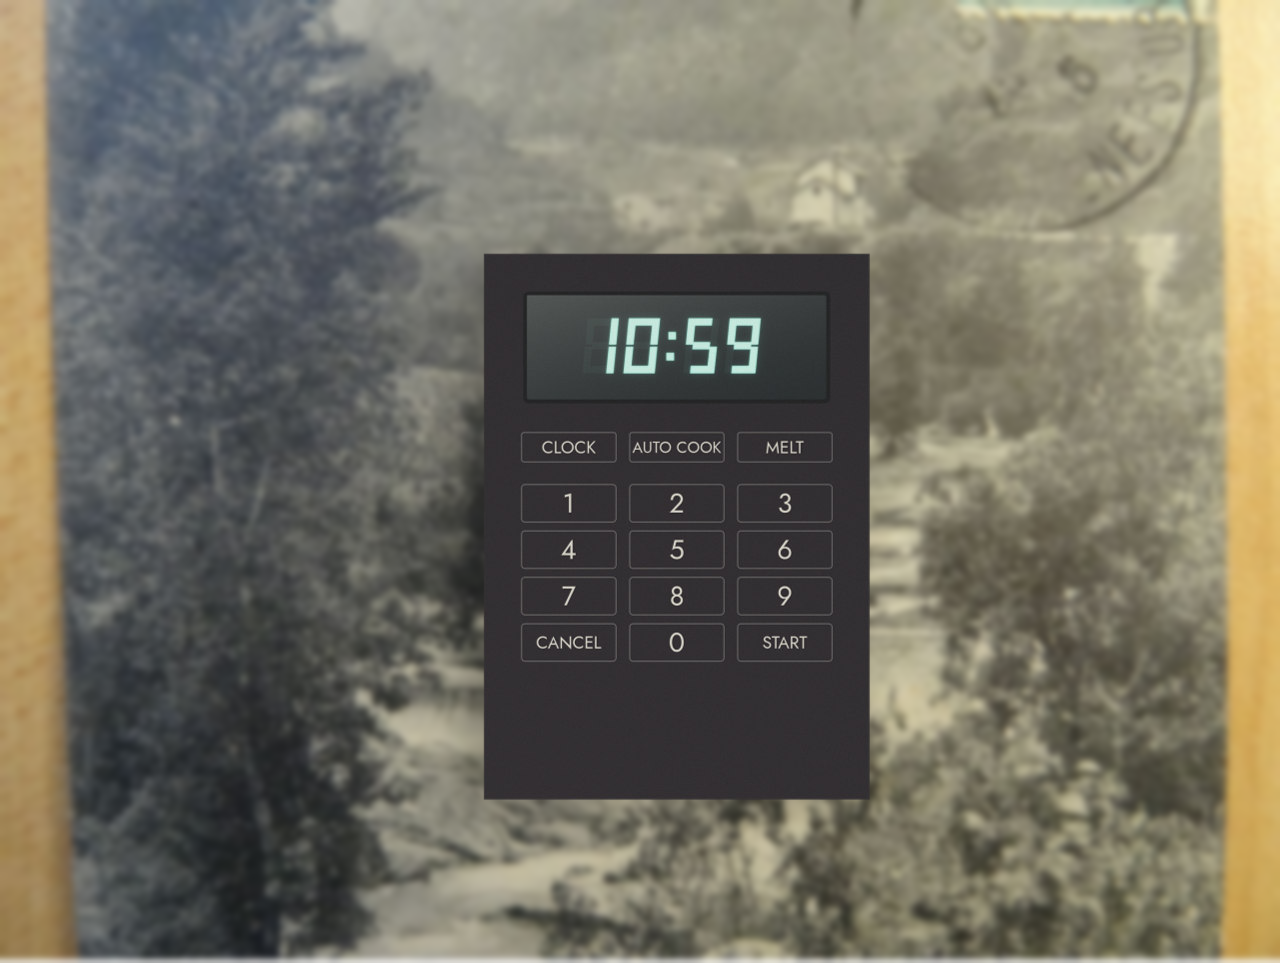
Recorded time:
h=10 m=59
